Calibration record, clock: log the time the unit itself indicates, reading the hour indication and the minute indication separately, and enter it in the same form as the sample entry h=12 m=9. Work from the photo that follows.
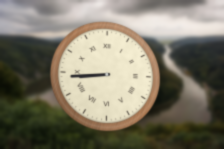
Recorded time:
h=8 m=44
